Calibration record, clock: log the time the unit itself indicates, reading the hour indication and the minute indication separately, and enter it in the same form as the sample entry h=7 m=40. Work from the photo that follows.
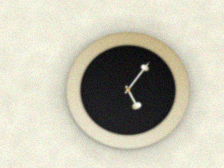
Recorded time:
h=5 m=6
